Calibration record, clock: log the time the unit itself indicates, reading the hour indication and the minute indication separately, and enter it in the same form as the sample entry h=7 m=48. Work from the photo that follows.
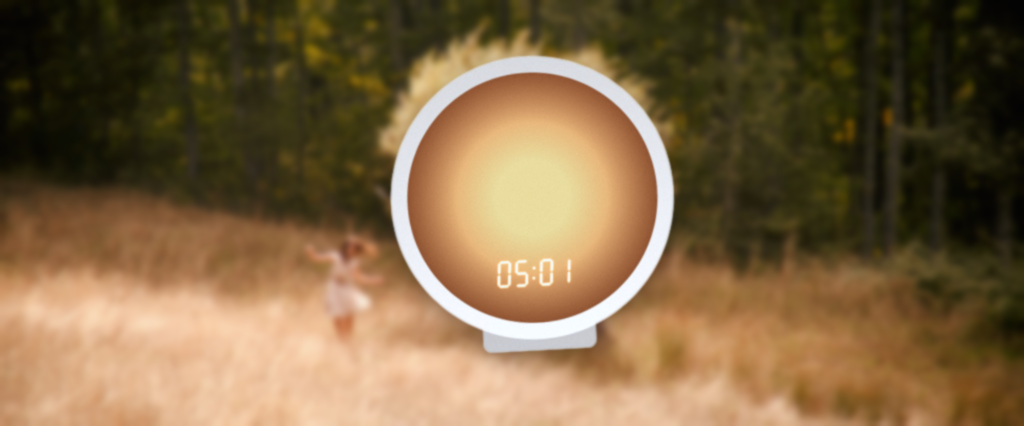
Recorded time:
h=5 m=1
